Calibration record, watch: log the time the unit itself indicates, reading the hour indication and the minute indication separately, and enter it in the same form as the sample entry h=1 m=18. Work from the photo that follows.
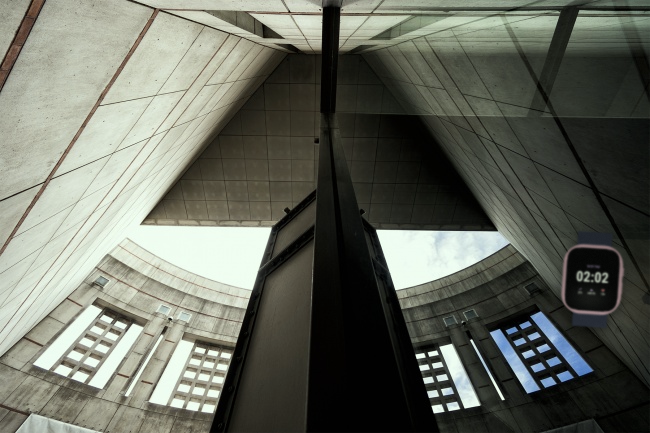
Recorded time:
h=2 m=2
